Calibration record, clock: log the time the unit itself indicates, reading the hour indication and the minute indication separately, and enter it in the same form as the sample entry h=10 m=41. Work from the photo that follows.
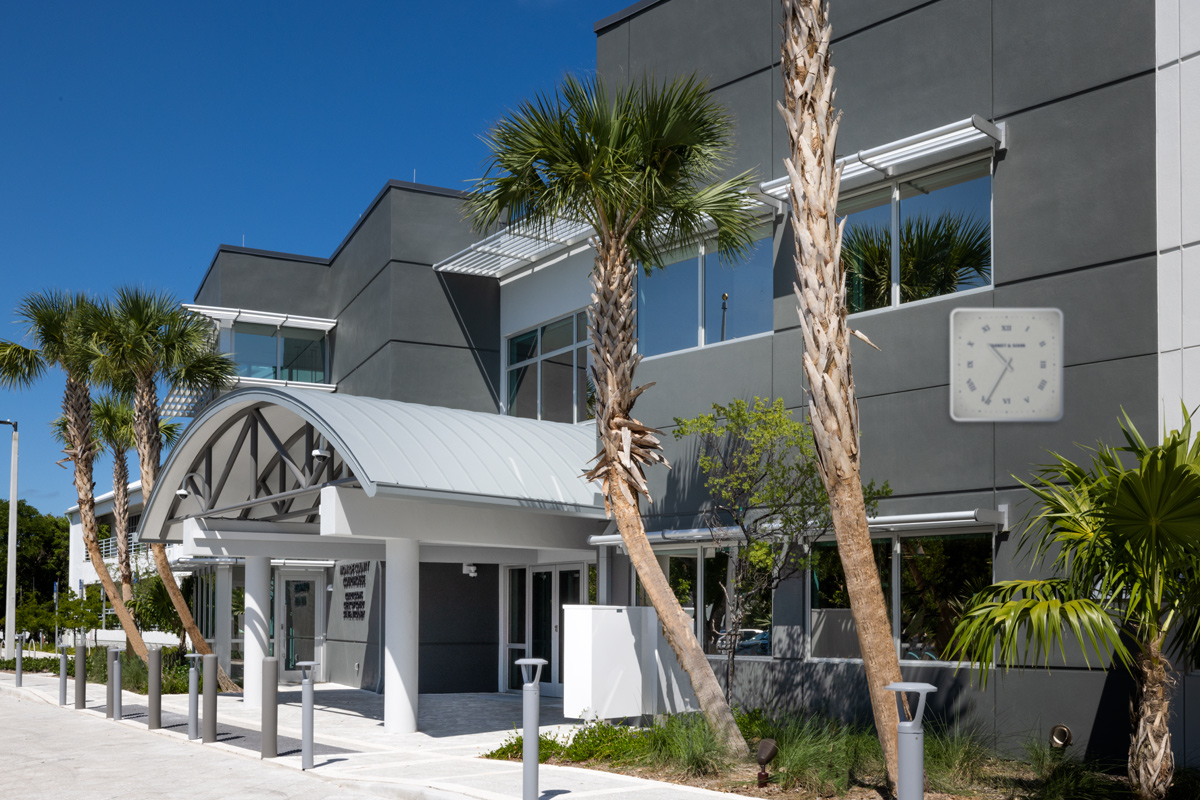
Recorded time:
h=10 m=35
